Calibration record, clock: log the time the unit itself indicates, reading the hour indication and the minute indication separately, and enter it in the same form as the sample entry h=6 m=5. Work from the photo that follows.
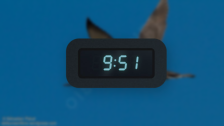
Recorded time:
h=9 m=51
